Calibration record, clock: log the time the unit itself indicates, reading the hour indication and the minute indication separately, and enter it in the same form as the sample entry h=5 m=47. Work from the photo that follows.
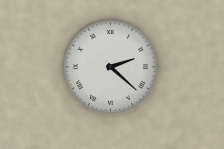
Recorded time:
h=2 m=22
